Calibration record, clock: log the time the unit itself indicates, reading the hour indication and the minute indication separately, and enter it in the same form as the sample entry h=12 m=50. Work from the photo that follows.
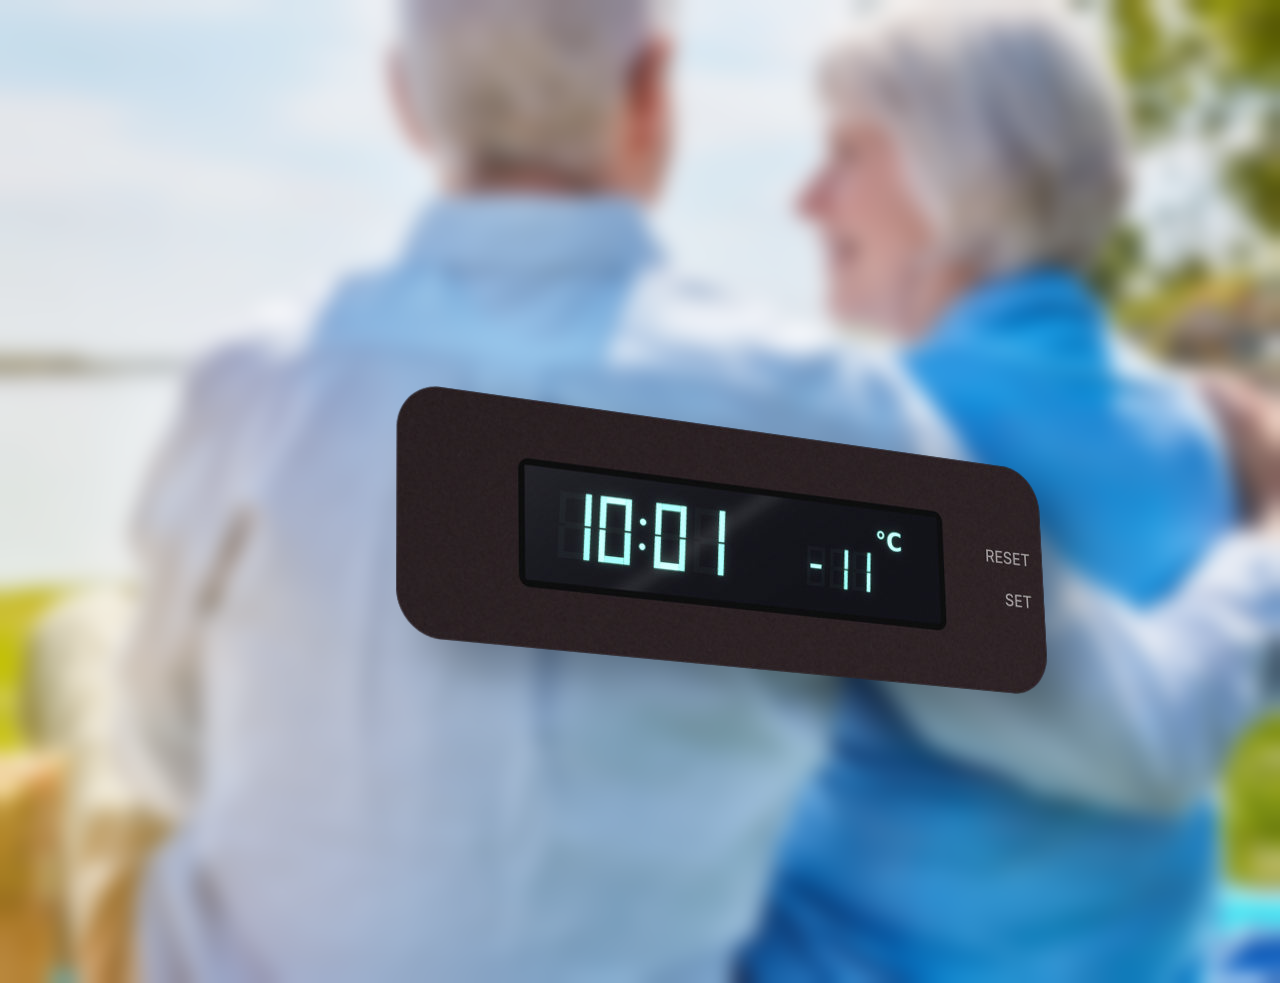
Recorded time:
h=10 m=1
